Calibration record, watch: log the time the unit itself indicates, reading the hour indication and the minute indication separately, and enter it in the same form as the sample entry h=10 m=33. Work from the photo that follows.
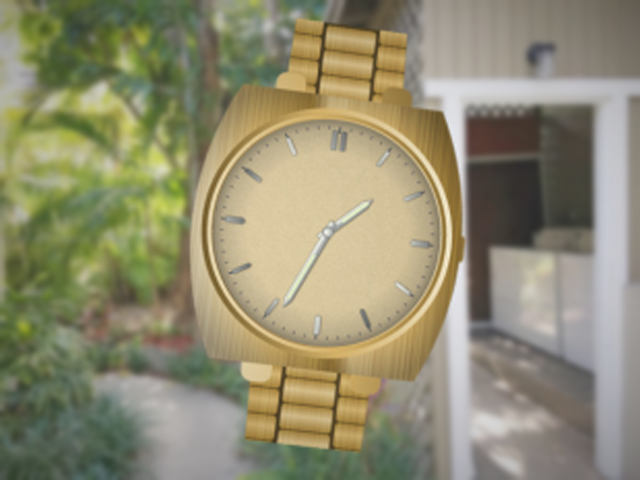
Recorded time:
h=1 m=34
